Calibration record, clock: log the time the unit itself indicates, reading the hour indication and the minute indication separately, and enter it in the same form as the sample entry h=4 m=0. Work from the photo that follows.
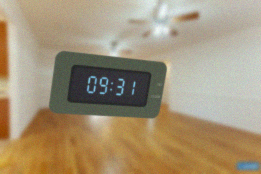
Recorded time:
h=9 m=31
